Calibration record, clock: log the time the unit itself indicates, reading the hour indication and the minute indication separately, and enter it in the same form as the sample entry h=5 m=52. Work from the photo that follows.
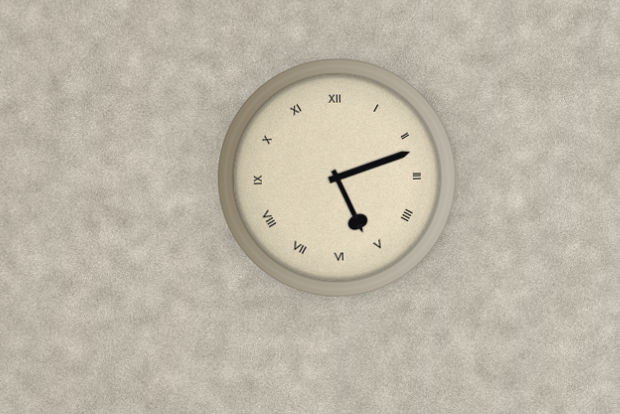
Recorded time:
h=5 m=12
